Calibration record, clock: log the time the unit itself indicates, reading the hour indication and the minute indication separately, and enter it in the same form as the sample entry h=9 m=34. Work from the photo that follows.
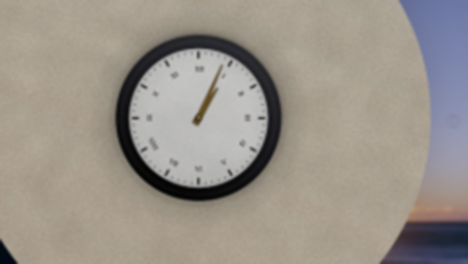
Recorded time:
h=1 m=4
